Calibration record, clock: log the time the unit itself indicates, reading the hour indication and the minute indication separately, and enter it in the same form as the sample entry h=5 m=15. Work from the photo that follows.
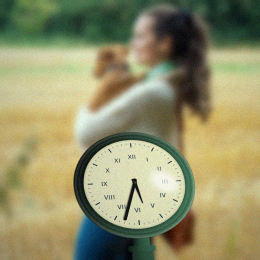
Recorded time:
h=5 m=33
